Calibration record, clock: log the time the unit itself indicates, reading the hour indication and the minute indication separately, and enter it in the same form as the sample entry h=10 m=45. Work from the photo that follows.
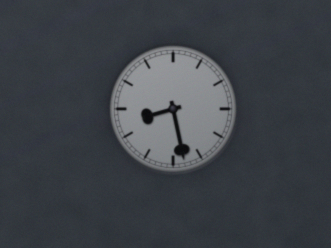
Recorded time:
h=8 m=28
